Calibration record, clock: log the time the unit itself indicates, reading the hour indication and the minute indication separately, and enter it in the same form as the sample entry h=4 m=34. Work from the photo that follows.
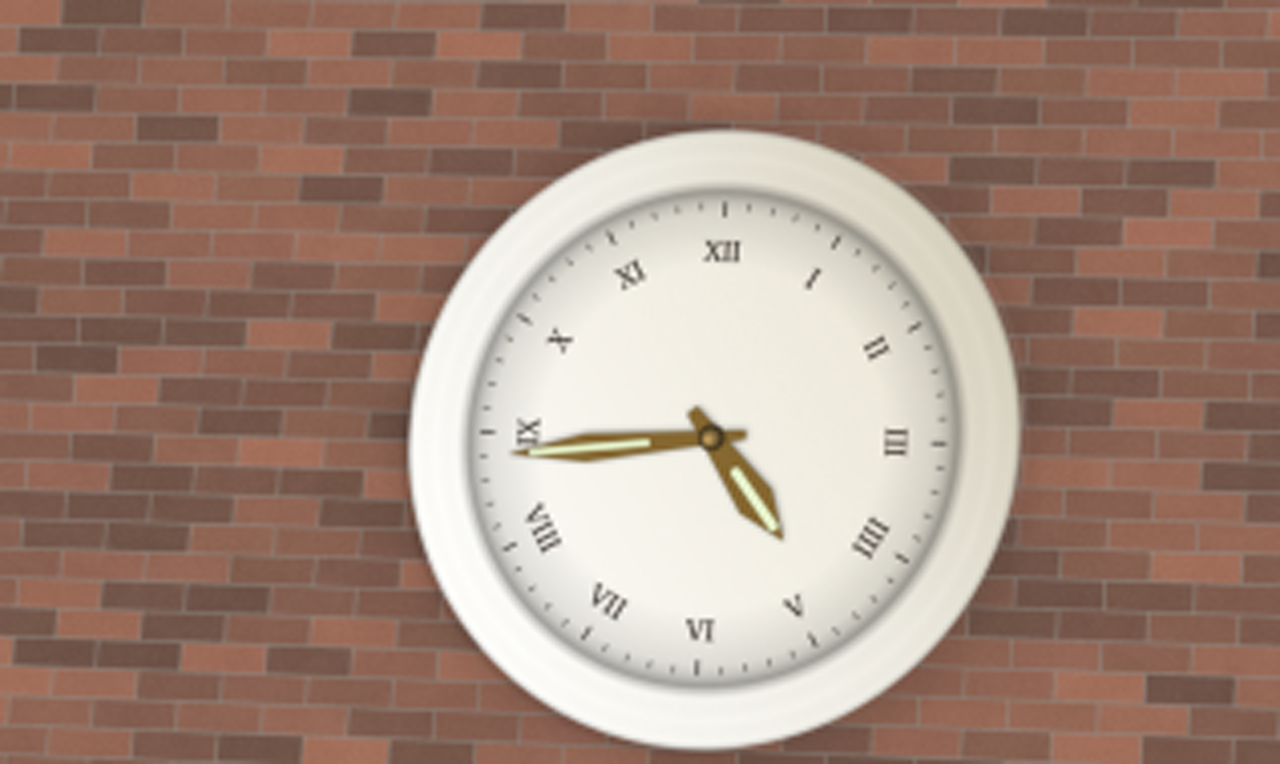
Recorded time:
h=4 m=44
